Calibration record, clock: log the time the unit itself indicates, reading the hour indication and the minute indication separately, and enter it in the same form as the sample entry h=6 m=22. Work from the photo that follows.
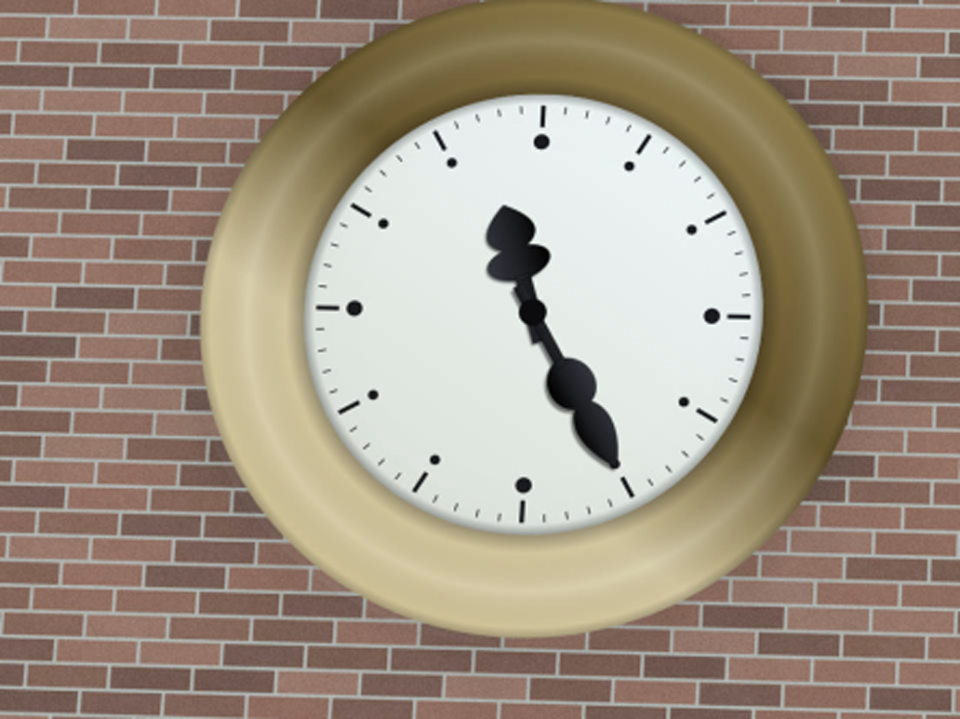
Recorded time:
h=11 m=25
